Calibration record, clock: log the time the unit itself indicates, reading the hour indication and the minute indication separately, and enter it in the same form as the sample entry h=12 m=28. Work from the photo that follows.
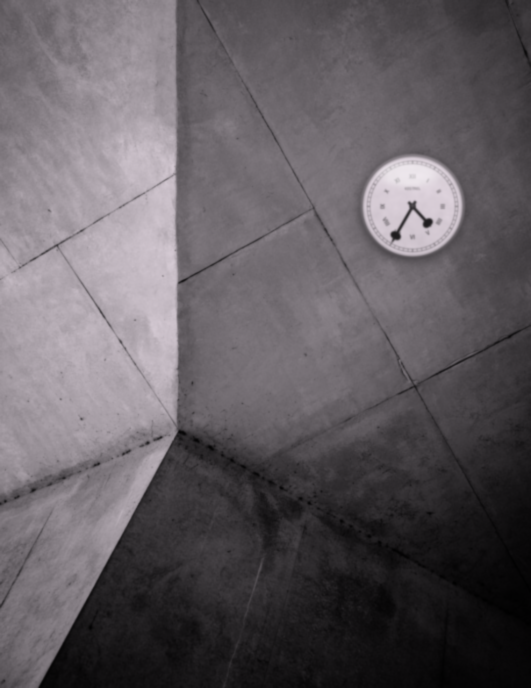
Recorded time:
h=4 m=35
